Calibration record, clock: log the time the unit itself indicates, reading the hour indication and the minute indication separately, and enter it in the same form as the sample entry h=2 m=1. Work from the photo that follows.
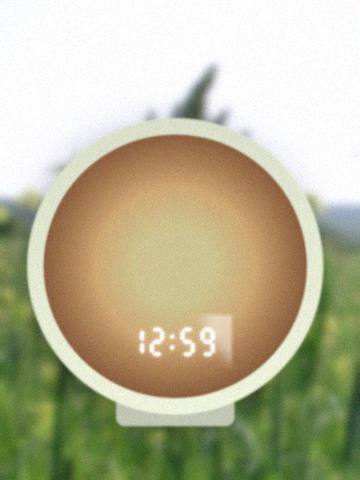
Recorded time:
h=12 m=59
